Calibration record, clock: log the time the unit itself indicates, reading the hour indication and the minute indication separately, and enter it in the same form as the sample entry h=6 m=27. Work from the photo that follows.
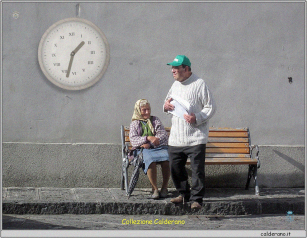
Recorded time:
h=1 m=33
